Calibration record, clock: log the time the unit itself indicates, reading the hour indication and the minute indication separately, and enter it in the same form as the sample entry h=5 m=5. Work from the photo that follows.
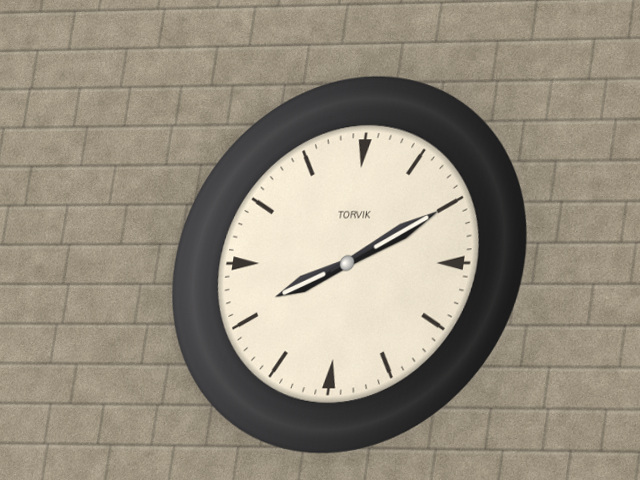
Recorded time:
h=8 m=10
